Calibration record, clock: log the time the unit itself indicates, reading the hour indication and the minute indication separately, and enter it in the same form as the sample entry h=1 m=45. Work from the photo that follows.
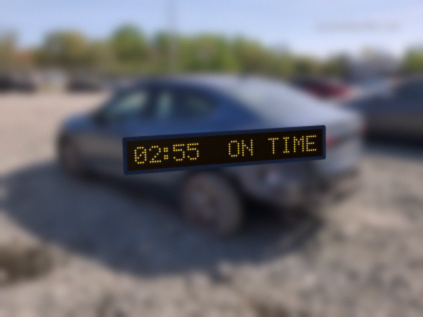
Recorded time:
h=2 m=55
